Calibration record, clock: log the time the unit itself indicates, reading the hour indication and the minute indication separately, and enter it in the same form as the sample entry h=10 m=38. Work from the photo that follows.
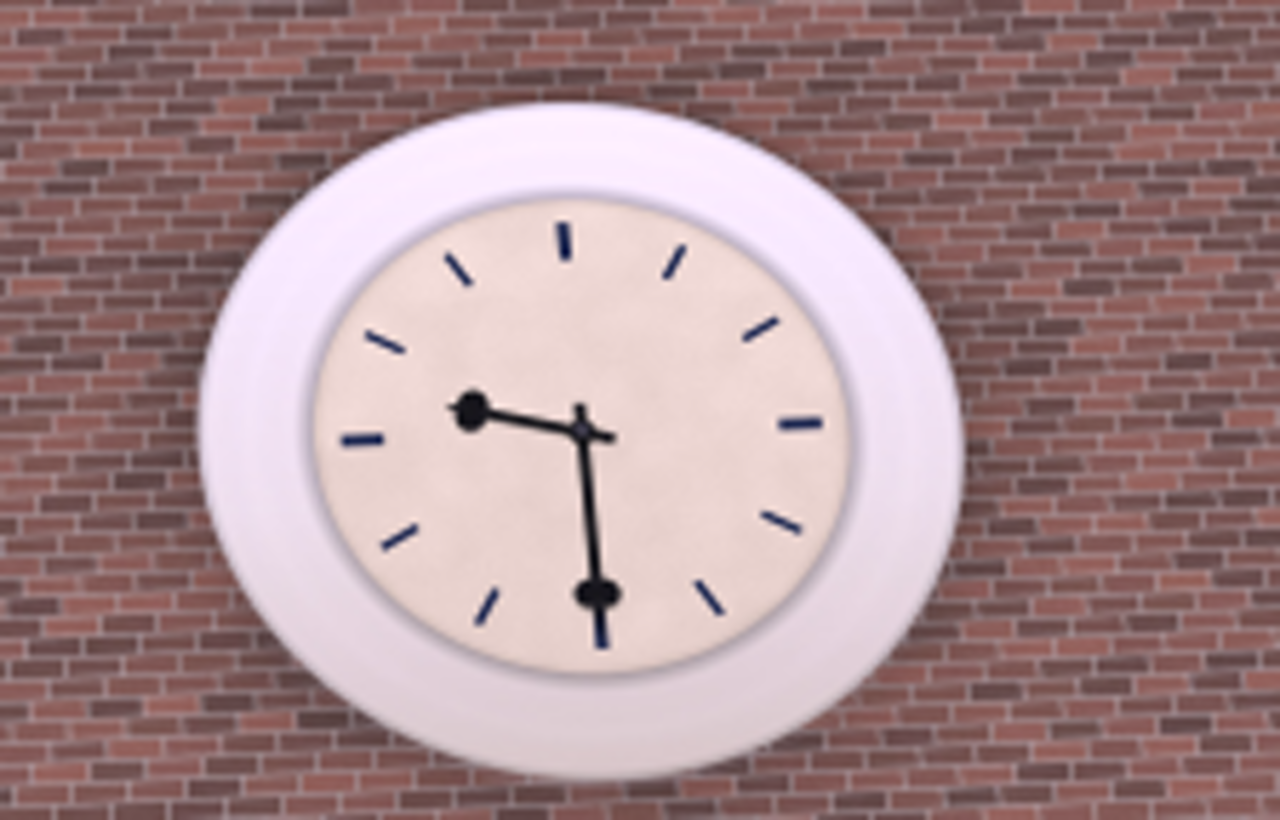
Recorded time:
h=9 m=30
